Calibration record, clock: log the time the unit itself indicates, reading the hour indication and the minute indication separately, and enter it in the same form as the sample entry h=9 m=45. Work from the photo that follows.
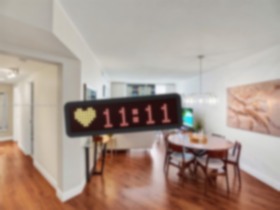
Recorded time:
h=11 m=11
